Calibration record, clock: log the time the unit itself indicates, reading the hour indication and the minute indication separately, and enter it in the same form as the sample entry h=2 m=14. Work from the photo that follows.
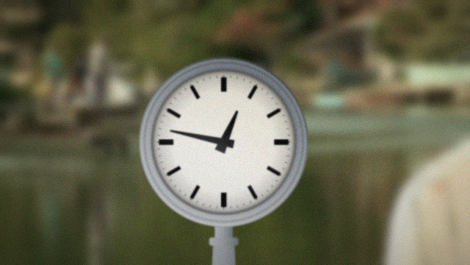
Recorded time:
h=12 m=47
